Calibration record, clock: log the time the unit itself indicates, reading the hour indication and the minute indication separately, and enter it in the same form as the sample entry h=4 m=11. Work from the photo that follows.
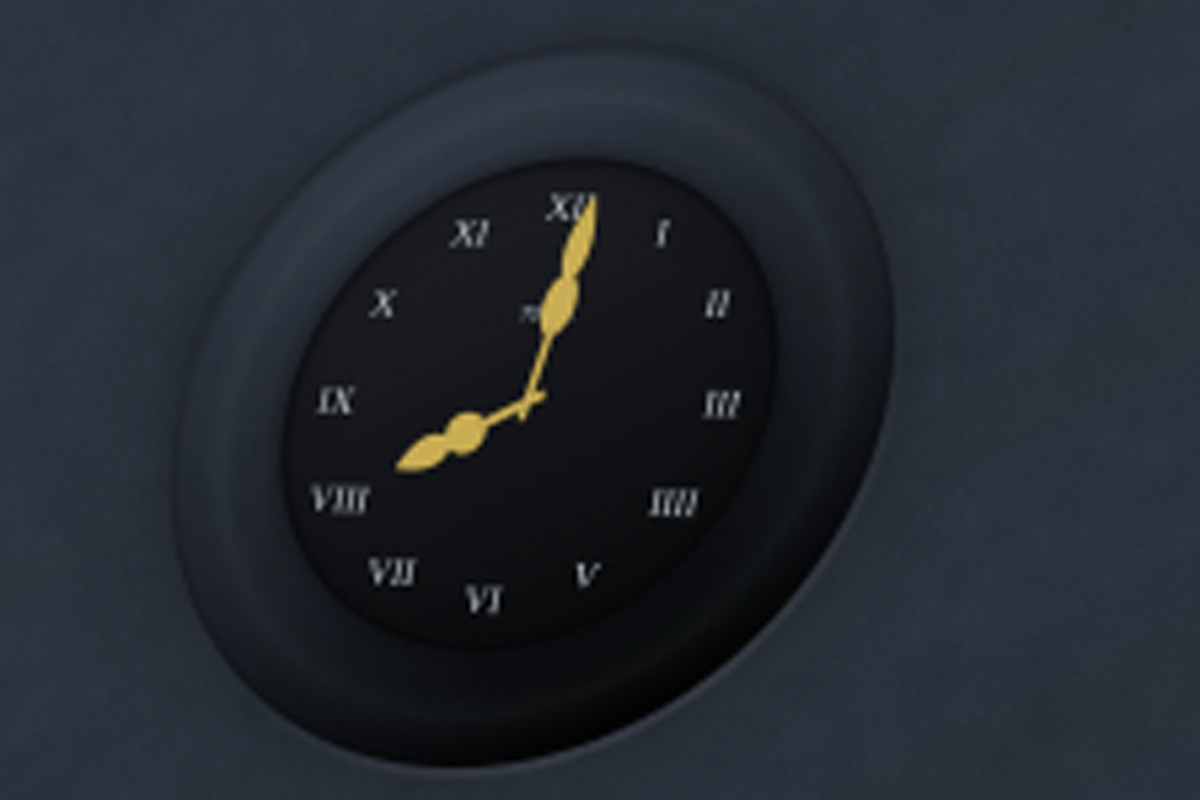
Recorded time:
h=8 m=1
